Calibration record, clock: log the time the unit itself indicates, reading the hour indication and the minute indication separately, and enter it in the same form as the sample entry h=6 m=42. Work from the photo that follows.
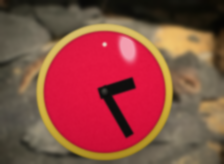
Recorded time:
h=2 m=25
